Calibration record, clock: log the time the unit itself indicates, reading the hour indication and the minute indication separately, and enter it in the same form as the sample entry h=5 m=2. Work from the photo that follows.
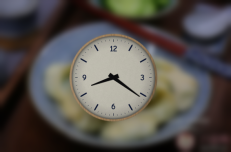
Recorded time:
h=8 m=21
